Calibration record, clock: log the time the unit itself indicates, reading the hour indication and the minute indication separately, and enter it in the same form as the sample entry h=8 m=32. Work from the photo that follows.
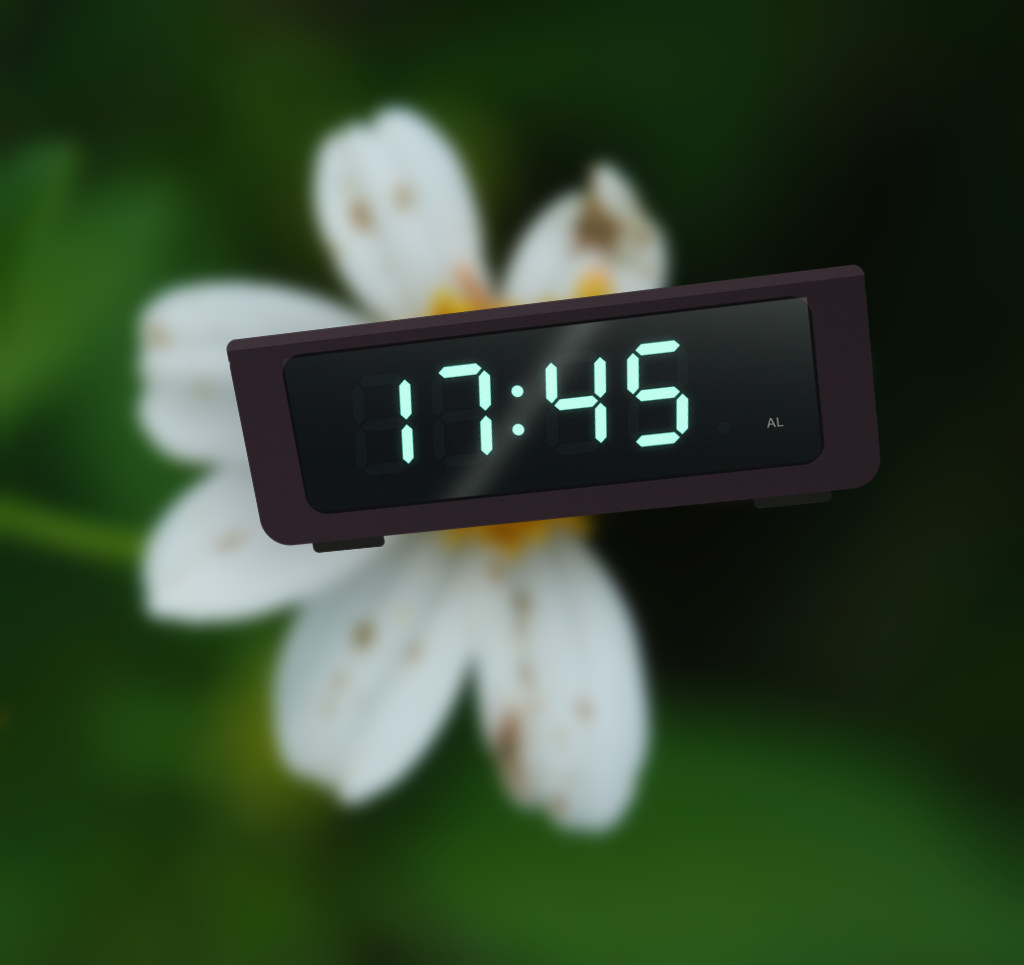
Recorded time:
h=17 m=45
